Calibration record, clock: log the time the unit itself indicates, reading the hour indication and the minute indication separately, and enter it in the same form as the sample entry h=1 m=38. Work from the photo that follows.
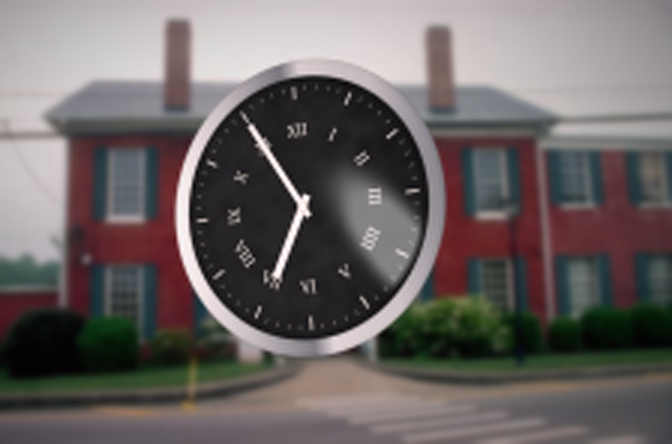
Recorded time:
h=6 m=55
